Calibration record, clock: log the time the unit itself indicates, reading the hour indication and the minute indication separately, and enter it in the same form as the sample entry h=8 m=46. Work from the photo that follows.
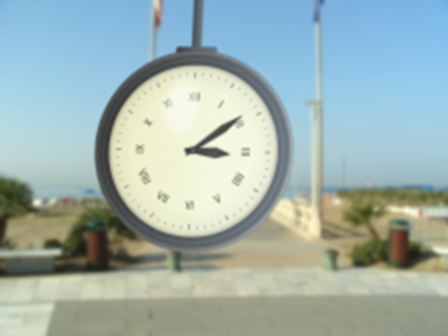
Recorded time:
h=3 m=9
